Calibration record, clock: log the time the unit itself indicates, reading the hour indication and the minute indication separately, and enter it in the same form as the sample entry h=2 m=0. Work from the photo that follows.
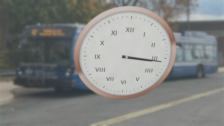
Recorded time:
h=3 m=16
